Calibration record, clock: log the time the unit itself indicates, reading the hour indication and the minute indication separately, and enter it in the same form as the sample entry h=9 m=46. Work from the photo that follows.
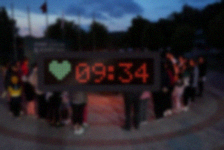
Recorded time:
h=9 m=34
